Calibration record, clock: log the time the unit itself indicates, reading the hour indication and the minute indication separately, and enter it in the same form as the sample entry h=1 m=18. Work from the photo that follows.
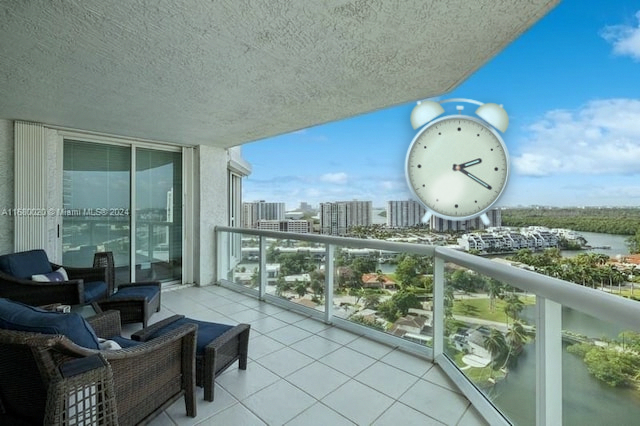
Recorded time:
h=2 m=20
